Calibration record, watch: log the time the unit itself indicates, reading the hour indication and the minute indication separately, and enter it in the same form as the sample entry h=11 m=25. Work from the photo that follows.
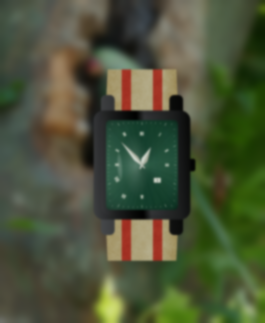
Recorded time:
h=12 m=53
